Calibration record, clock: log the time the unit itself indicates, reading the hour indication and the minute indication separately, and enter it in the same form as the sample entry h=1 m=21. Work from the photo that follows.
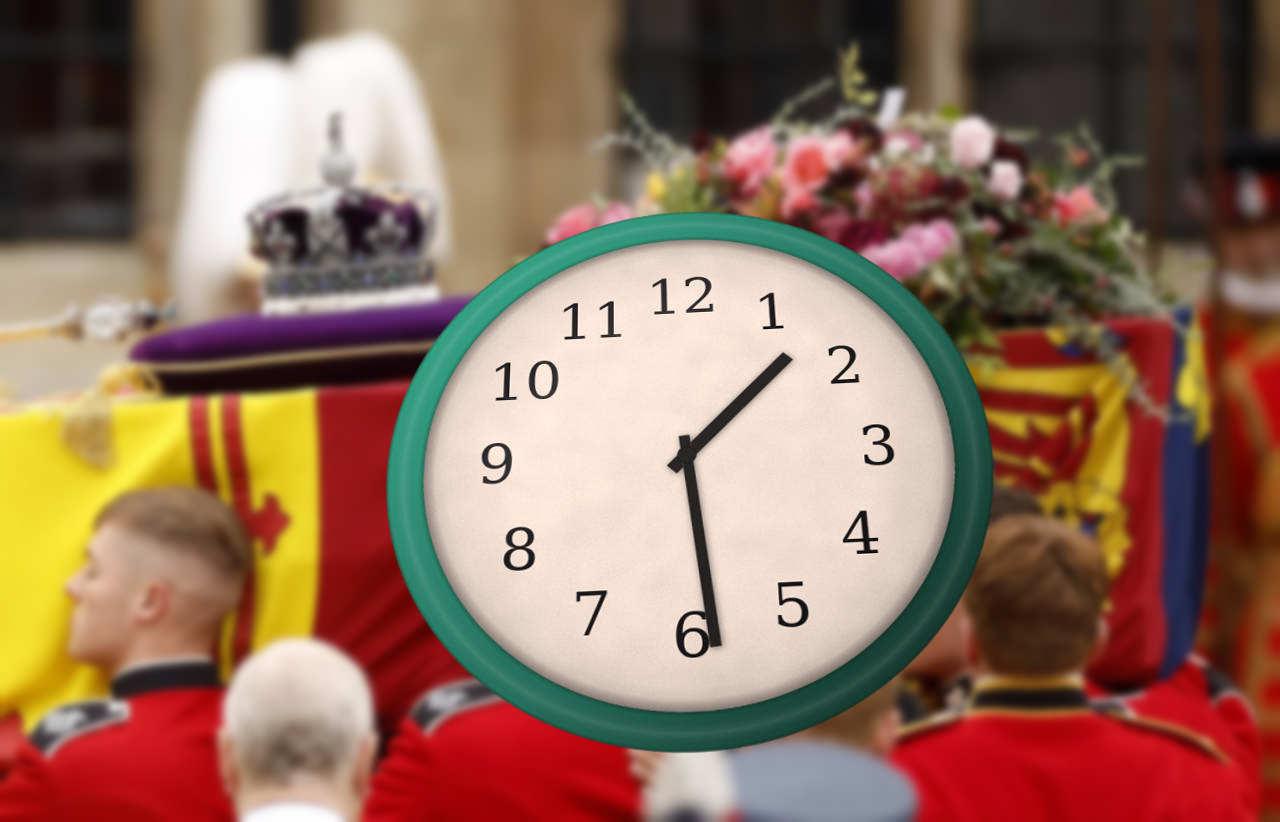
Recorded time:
h=1 m=29
